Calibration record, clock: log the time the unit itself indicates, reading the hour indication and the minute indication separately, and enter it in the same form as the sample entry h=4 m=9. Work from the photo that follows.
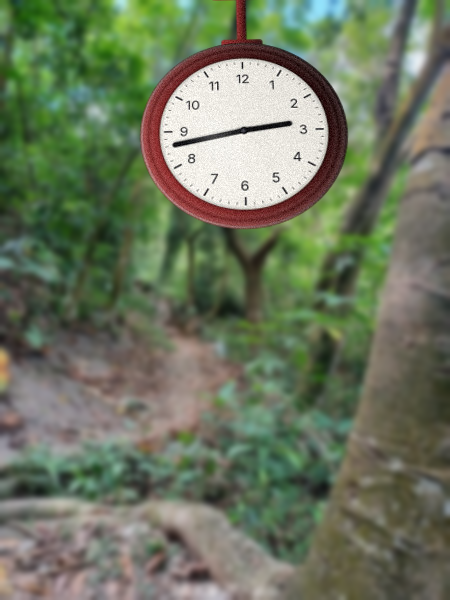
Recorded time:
h=2 m=43
